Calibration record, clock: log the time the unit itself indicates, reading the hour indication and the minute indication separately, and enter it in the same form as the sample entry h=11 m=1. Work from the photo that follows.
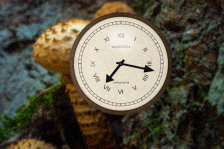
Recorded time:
h=7 m=17
